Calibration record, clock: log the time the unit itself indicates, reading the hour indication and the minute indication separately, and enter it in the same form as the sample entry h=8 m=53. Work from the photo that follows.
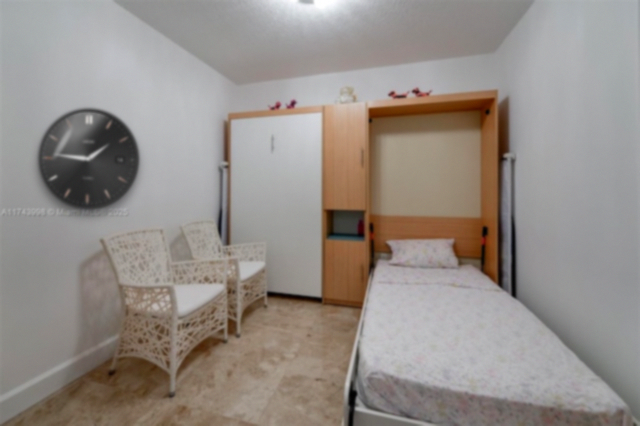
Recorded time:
h=1 m=46
